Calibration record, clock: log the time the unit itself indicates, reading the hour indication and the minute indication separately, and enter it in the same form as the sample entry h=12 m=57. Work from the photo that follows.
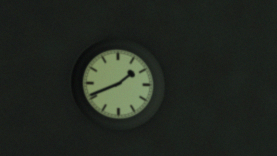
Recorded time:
h=1 m=41
